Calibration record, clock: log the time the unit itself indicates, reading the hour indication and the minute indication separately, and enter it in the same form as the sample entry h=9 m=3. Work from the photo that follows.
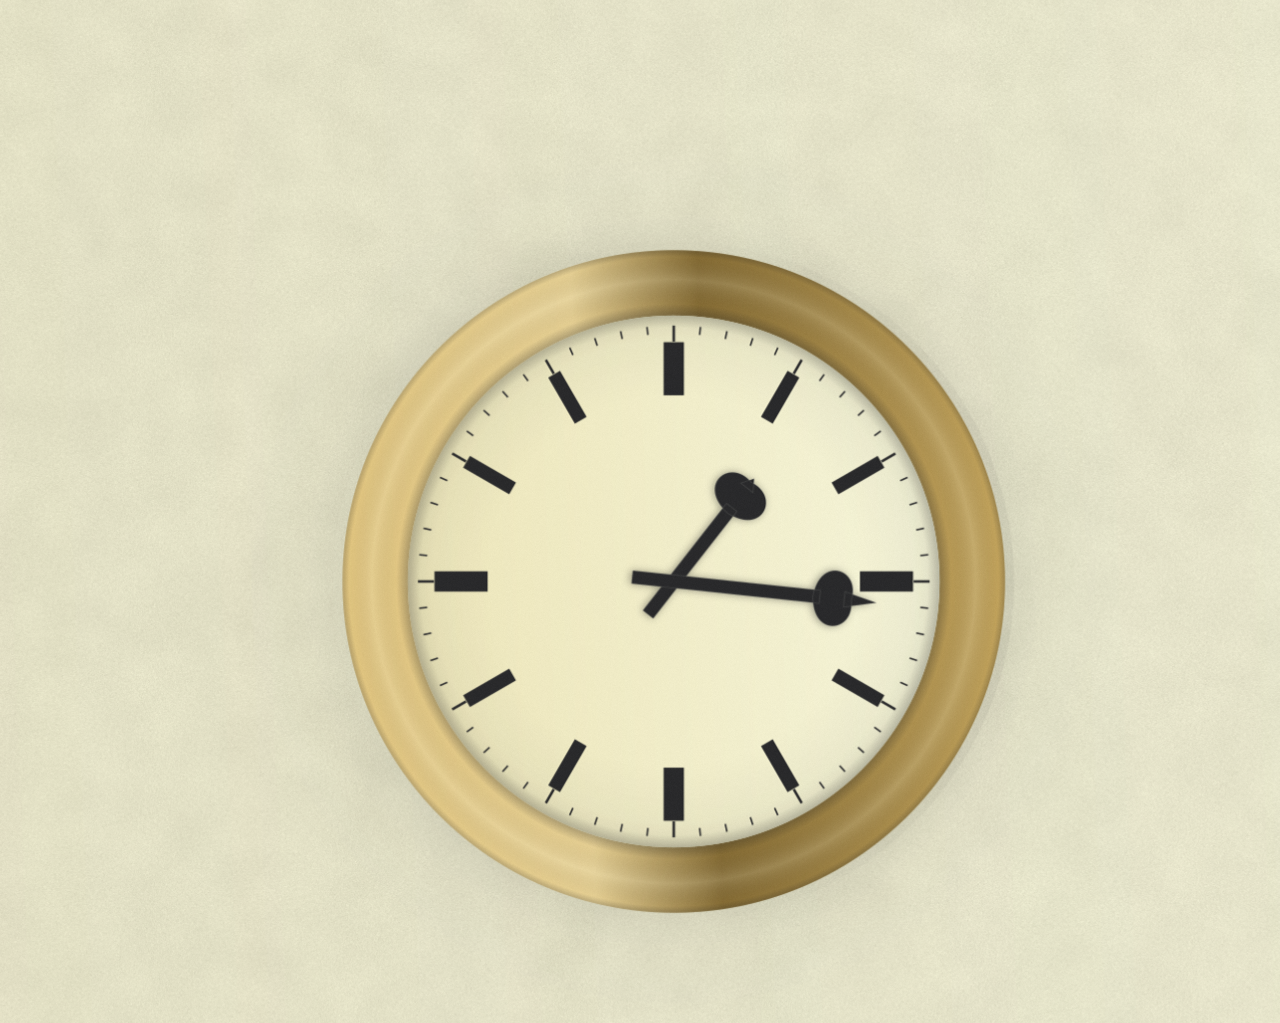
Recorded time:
h=1 m=16
